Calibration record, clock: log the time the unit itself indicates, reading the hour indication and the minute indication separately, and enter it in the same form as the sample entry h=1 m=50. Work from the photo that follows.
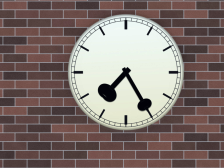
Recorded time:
h=7 m=25
